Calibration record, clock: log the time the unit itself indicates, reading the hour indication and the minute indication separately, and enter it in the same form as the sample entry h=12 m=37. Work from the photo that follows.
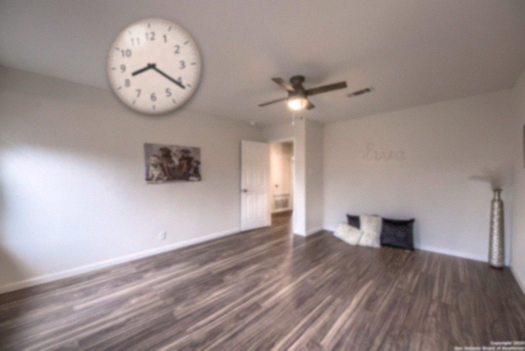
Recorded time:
h=8 m=21
